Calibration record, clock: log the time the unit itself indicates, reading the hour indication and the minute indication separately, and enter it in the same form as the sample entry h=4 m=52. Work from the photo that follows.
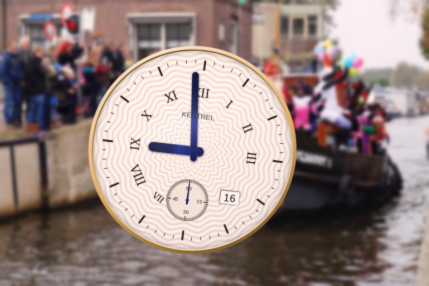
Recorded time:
h=8 m=59
